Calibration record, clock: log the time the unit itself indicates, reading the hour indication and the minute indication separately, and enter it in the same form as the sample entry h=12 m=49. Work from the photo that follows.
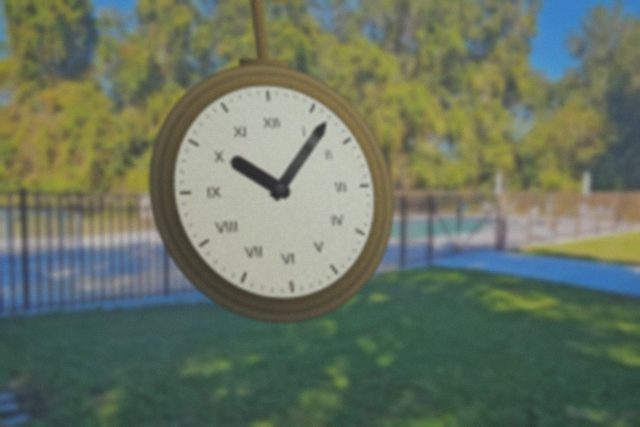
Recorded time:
h=10 m=7
